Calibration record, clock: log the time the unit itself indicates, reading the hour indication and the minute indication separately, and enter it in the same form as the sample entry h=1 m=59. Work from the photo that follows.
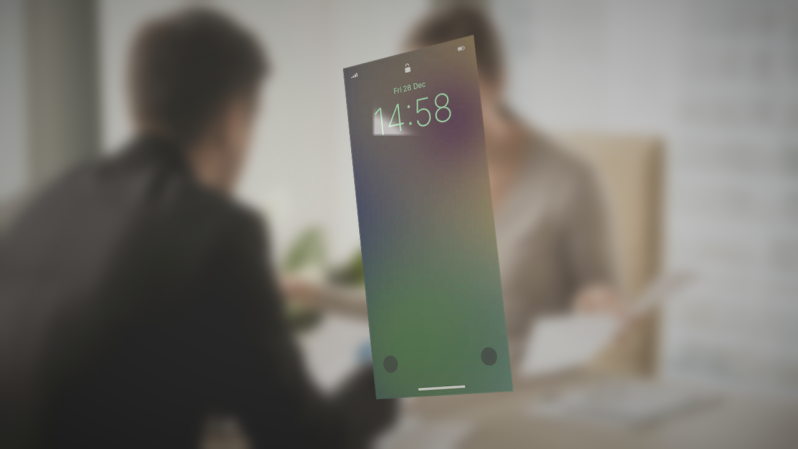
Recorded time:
h=14 m=58
